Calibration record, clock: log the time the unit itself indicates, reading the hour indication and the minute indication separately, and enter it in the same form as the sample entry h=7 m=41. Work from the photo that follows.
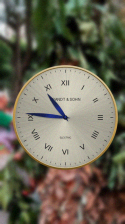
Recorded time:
h=10 m=46
